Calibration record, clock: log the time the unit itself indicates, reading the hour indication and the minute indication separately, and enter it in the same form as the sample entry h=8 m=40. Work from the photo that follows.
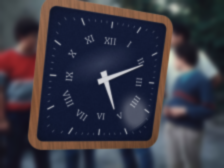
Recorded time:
h=5 m=11
